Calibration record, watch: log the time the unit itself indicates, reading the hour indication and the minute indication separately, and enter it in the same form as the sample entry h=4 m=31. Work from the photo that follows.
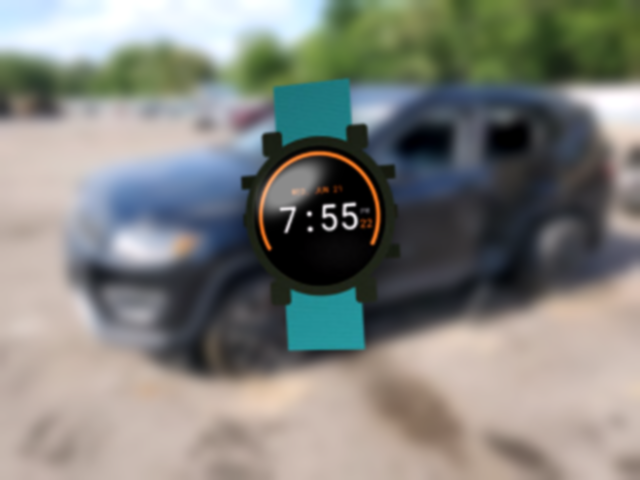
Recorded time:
h=7 m=55
